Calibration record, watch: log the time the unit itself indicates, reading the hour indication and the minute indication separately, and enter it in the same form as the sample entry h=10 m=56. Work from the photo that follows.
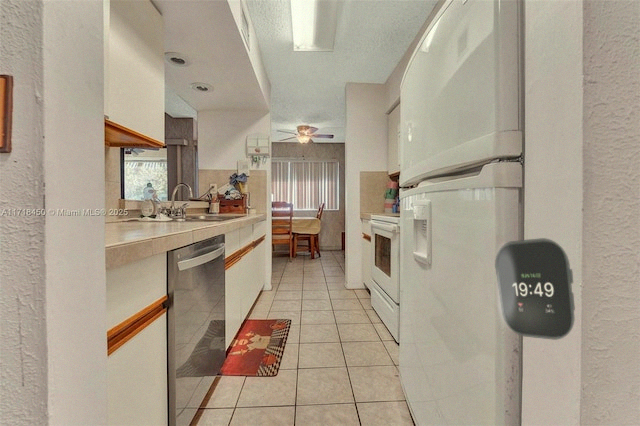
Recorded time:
h=19 m=49
